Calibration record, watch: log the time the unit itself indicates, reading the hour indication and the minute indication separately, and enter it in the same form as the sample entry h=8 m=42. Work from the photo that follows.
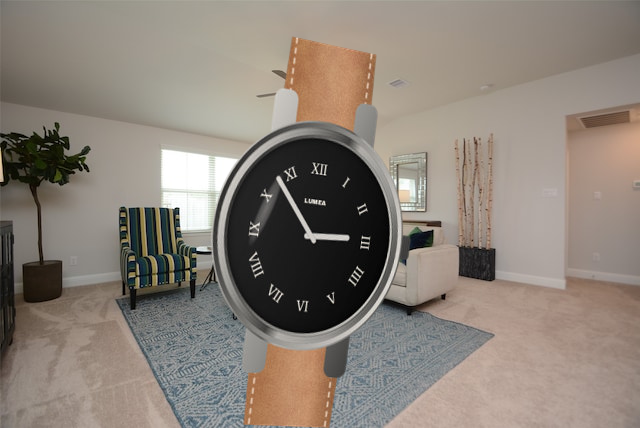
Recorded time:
h=2 m=53
